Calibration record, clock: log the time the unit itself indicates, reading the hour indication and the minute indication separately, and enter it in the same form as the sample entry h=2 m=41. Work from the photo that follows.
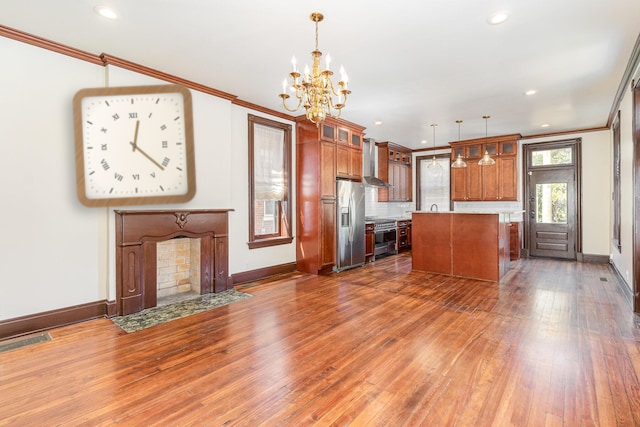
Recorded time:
h=12 m=22
